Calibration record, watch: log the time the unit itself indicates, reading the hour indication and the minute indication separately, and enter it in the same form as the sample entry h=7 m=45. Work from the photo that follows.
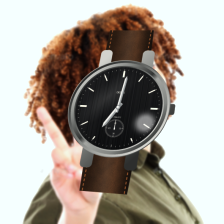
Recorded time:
h=7 m=1
